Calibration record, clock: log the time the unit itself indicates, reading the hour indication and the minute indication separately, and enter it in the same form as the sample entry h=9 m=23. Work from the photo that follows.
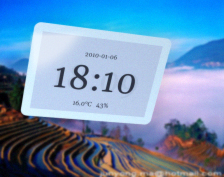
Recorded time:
h=18 m=10
